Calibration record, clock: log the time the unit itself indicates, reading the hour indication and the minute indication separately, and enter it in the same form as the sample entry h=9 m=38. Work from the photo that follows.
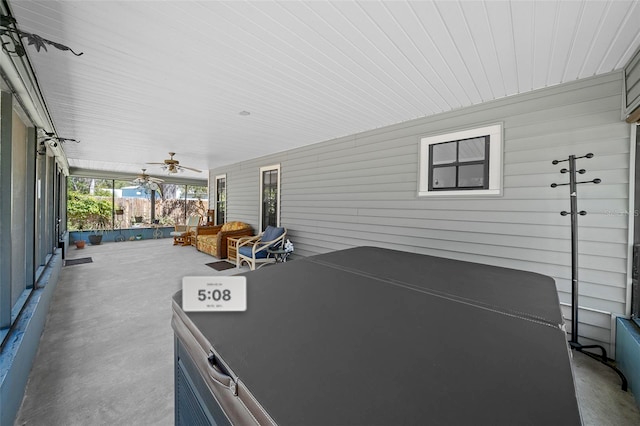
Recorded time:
h=5 m=8
